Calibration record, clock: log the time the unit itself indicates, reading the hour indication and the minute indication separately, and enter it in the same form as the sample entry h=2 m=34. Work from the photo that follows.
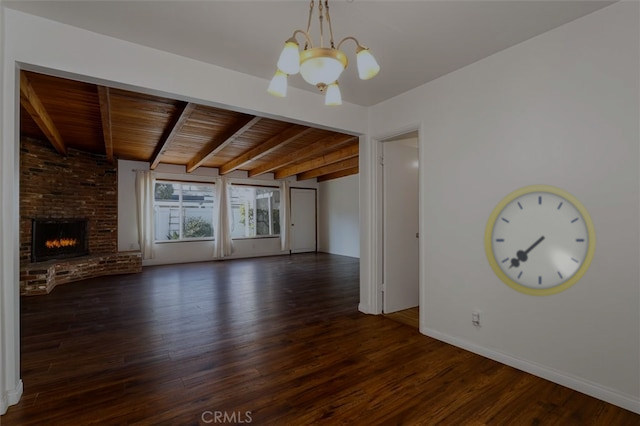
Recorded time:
h=7 m=38
